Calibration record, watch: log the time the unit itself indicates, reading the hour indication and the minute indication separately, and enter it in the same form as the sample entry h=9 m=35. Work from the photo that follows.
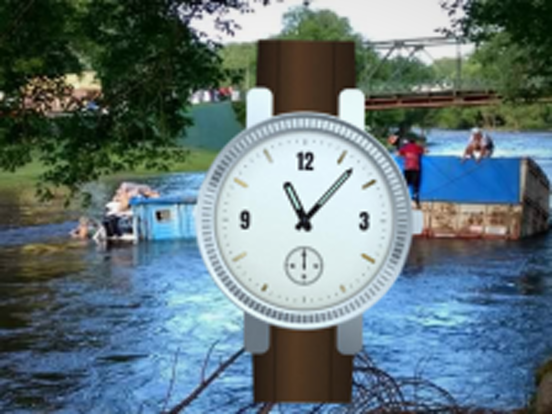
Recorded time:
h=11 m=7
